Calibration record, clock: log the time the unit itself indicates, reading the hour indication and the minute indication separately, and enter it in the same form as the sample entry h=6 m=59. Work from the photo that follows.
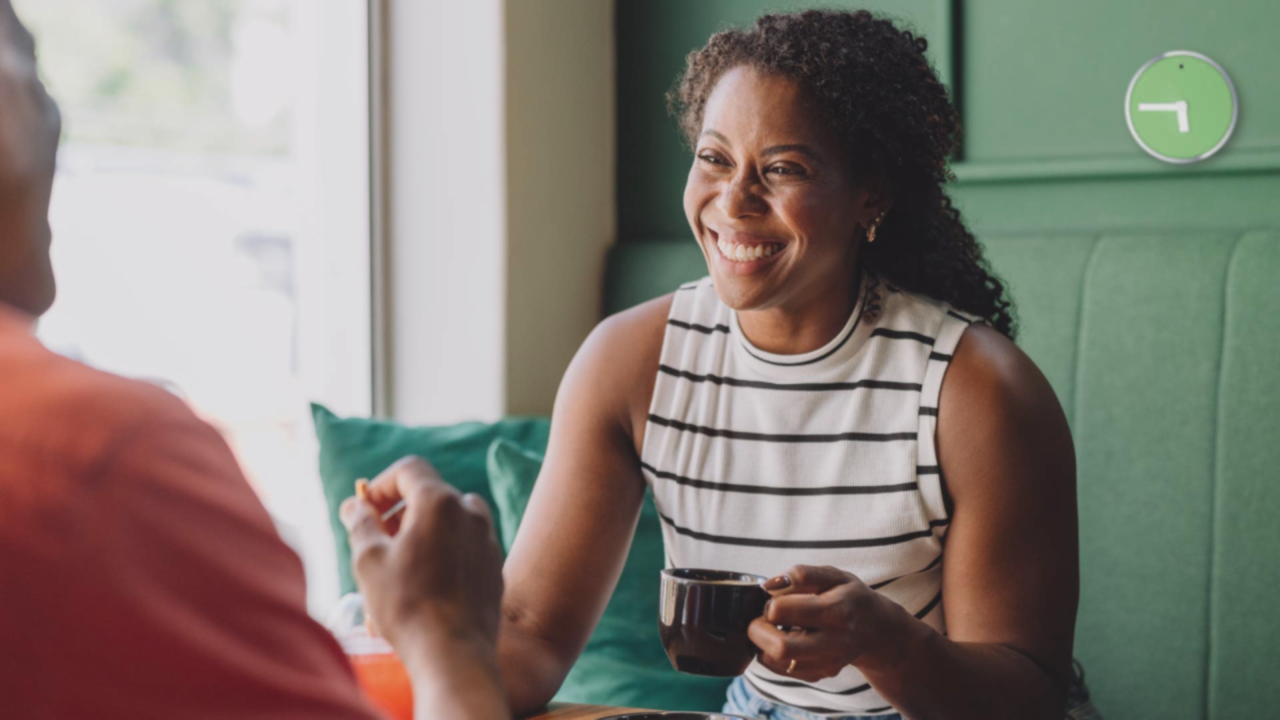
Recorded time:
h=5 m=45
